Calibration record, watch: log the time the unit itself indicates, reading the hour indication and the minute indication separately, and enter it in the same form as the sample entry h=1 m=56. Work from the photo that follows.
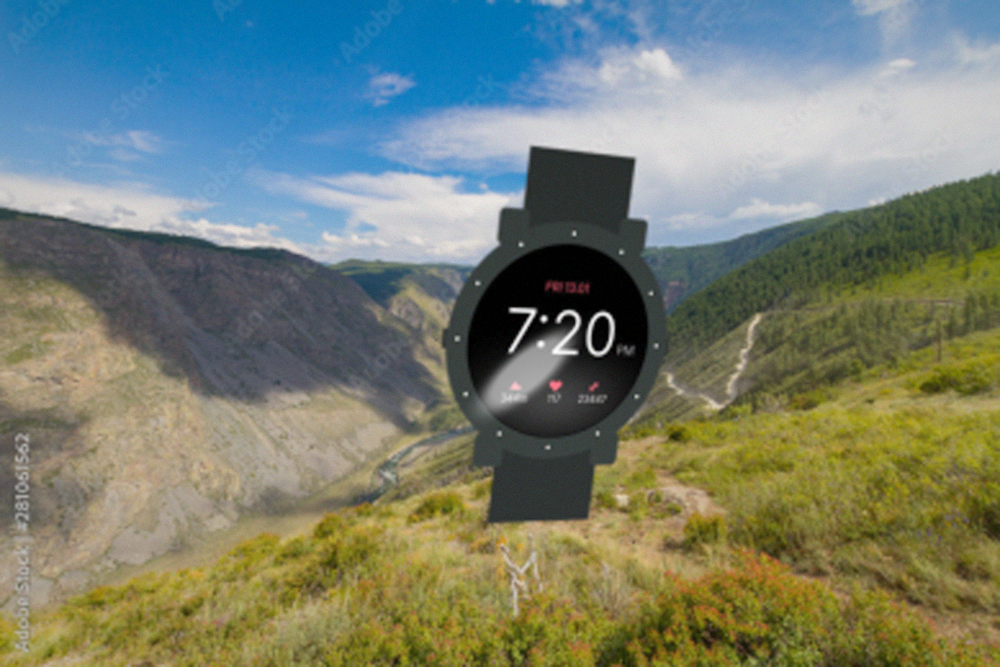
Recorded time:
h=7 m=20
